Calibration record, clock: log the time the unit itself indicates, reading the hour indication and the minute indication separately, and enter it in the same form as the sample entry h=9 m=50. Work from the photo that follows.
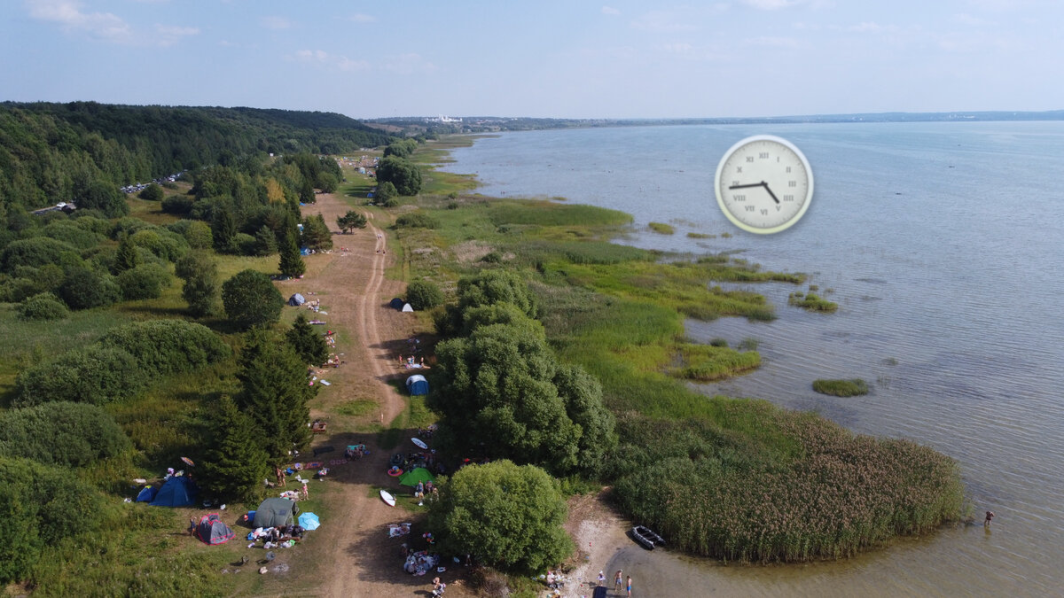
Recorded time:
h=4 m=44
